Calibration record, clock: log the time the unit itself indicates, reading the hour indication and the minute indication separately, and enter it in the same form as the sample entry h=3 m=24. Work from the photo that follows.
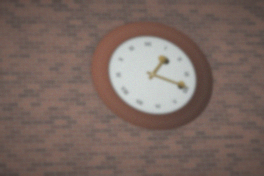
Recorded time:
h=1 m=19
